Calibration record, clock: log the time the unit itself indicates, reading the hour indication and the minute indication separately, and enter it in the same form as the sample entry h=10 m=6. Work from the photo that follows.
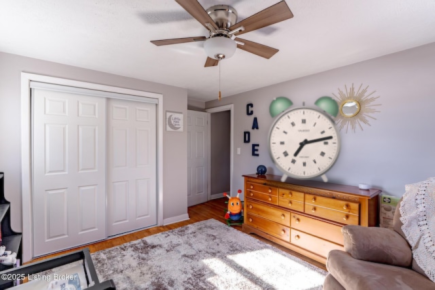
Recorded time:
h=7 m=13
